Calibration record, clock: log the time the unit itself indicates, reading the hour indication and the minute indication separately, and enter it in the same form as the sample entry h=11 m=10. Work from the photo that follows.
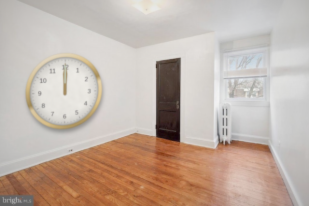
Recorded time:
h=12 m=0
